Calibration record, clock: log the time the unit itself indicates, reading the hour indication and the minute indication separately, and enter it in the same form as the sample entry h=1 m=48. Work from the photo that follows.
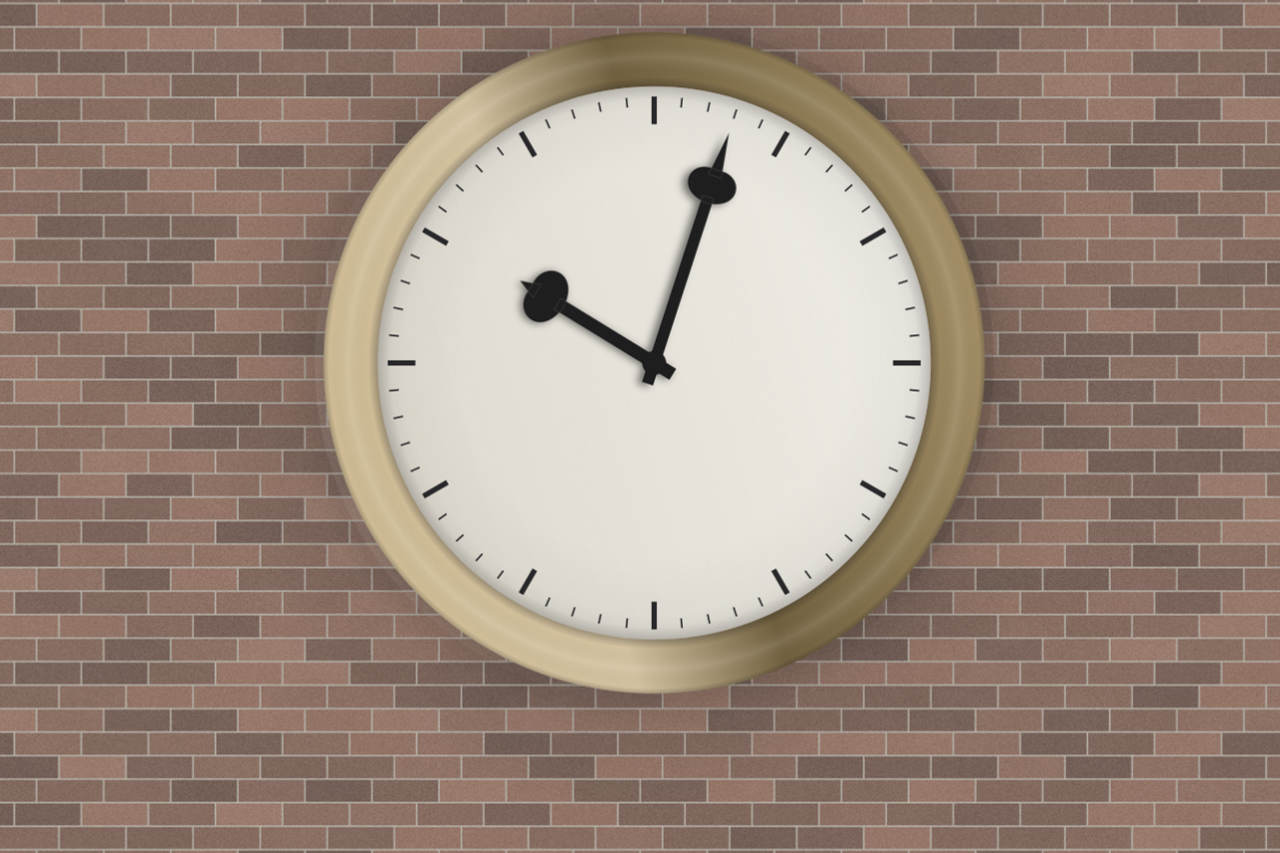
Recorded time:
h=10 m=3
